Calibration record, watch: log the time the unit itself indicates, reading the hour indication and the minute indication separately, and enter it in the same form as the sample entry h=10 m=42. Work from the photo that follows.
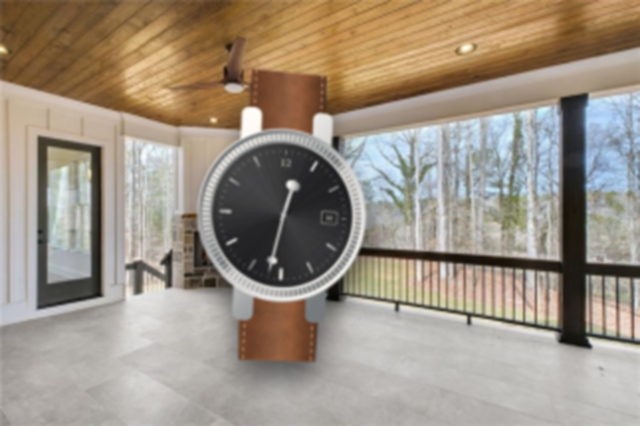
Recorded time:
h=12 m=32
